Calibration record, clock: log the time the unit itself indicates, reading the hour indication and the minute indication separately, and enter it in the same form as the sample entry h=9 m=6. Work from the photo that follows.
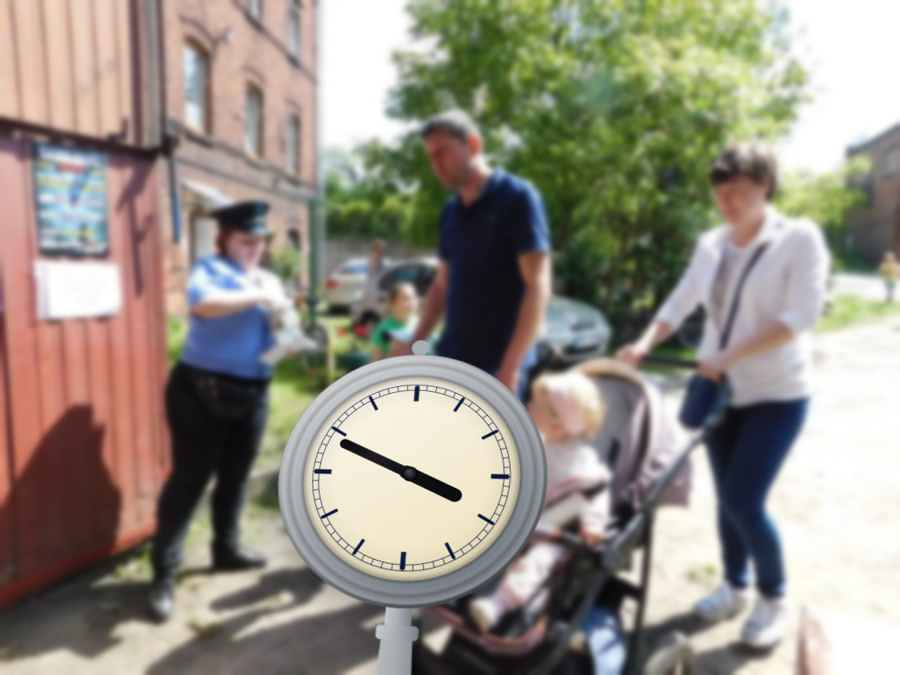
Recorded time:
h=3 m=49
